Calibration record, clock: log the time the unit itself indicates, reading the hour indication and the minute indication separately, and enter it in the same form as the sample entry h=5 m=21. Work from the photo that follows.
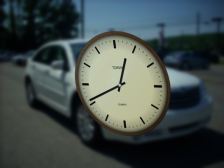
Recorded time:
h=12 m=41
